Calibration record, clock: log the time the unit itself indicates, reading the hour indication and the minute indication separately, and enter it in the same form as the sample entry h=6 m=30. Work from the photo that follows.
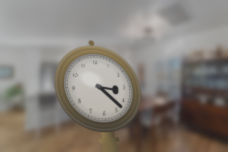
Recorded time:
h=3 m=23
